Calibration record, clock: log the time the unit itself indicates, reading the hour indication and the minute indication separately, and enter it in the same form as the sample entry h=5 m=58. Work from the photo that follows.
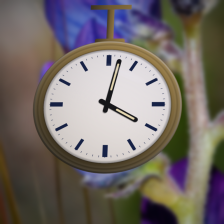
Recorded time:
h=4 m=2
